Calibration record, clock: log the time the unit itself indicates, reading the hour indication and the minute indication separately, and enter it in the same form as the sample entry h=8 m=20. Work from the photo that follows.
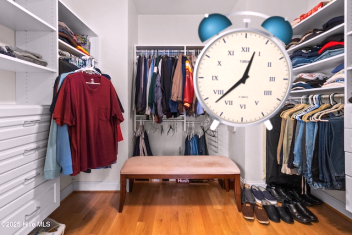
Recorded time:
h=12 m=38
